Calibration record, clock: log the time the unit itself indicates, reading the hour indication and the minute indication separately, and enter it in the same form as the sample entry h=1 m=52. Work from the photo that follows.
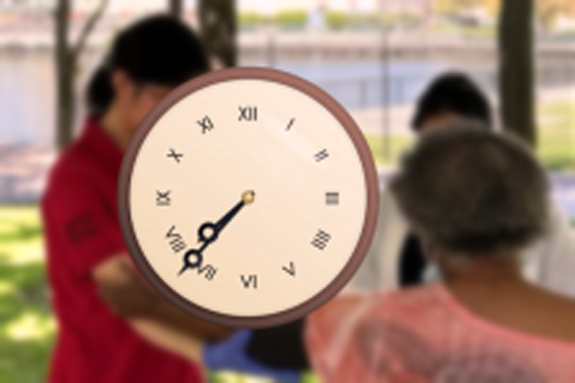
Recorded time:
h=7 m=37
